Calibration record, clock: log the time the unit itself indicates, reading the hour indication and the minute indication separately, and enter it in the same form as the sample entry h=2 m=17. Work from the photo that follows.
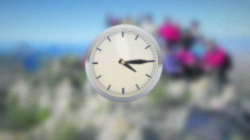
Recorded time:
h=4 m=15
